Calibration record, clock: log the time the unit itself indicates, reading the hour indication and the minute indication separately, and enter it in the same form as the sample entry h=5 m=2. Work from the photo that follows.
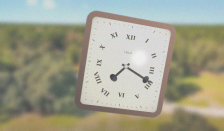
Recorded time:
h=7 m=19
